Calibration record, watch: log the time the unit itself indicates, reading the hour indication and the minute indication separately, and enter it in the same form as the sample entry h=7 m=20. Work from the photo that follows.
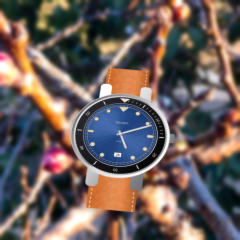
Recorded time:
h=5 m=11
